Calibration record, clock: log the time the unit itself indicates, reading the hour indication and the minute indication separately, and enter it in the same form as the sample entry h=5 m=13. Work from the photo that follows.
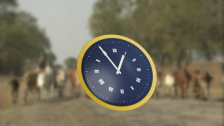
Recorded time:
h=12 m=55
